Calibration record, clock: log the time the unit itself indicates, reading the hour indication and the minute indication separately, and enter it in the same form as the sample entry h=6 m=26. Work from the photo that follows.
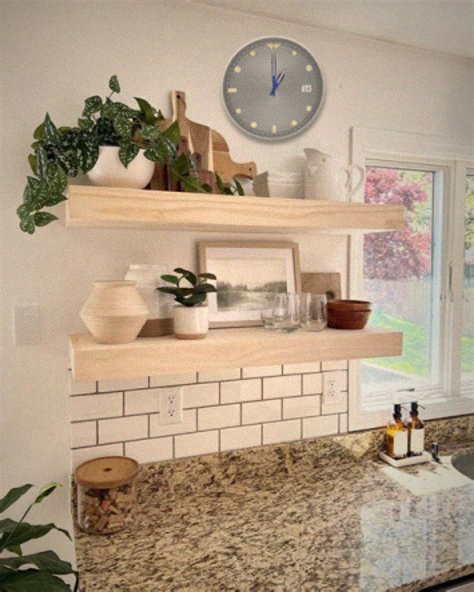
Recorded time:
h=1 m=0
